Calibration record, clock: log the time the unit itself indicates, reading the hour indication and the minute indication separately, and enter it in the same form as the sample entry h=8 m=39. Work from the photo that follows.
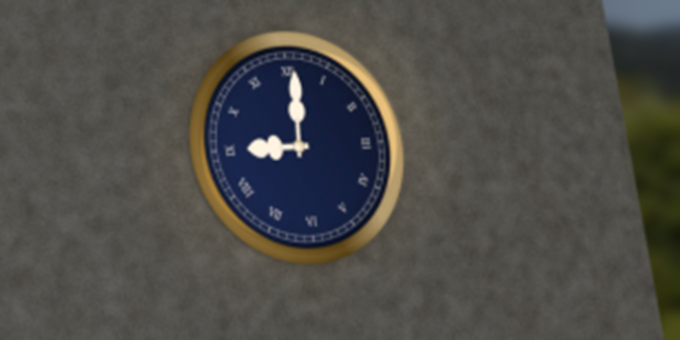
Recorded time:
h=9 m=1
